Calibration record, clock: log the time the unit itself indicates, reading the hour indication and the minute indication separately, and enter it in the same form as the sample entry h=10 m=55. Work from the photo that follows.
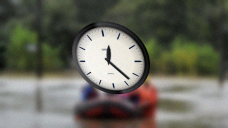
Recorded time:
h=12 m=23
